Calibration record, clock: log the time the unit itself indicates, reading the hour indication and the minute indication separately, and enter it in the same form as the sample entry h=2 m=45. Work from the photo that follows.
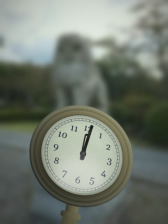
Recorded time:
h=12 m=1
